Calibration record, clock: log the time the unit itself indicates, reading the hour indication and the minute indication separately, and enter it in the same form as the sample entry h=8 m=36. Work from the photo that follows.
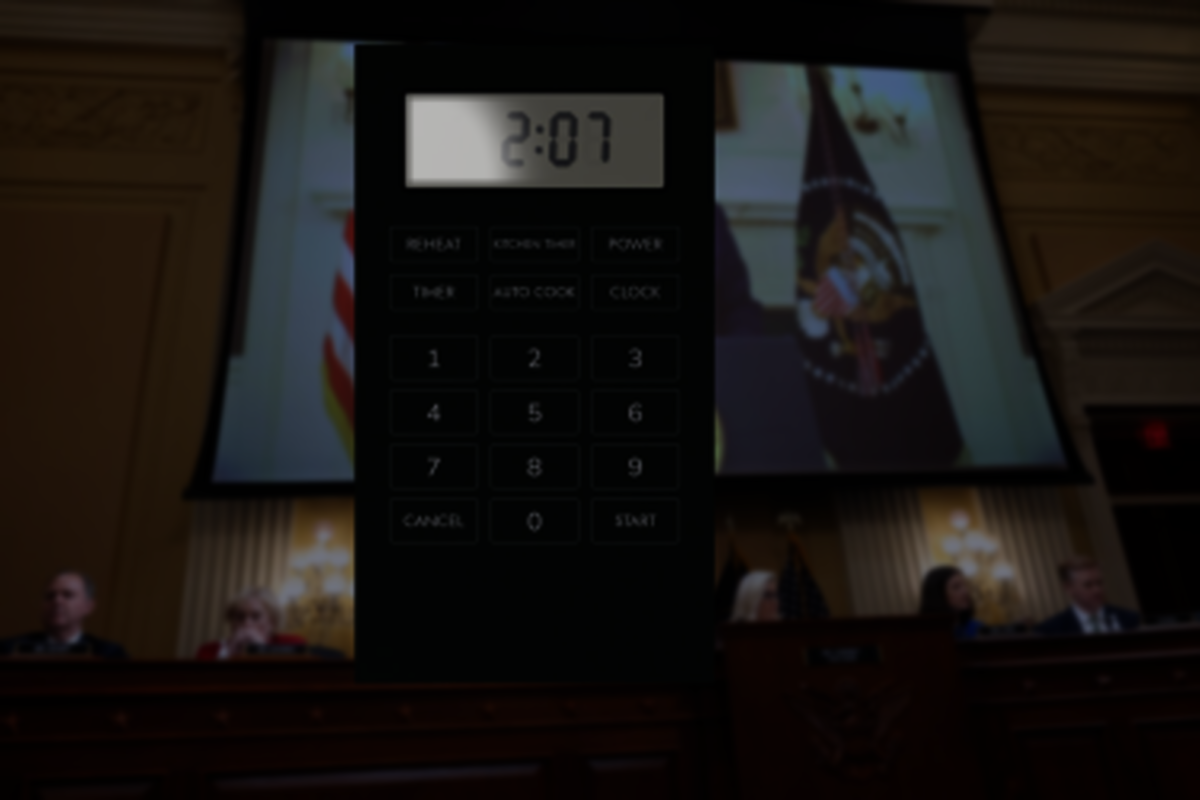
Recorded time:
h=2 m=7
